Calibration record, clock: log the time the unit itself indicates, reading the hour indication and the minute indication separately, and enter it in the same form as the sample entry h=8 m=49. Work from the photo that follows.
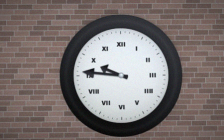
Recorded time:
h=9 m=46
